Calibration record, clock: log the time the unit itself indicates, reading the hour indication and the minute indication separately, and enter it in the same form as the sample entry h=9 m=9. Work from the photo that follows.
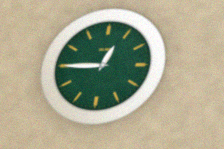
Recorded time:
h=12 m=45
